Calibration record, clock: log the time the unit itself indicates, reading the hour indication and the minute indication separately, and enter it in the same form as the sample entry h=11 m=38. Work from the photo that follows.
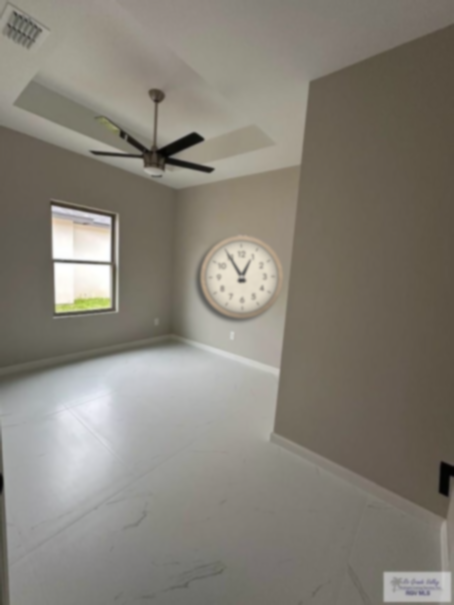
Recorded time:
h=12 m=55
